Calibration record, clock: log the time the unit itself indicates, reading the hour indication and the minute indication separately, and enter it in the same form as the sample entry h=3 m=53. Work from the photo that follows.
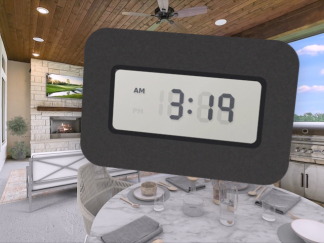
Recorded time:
h=3 m=19
